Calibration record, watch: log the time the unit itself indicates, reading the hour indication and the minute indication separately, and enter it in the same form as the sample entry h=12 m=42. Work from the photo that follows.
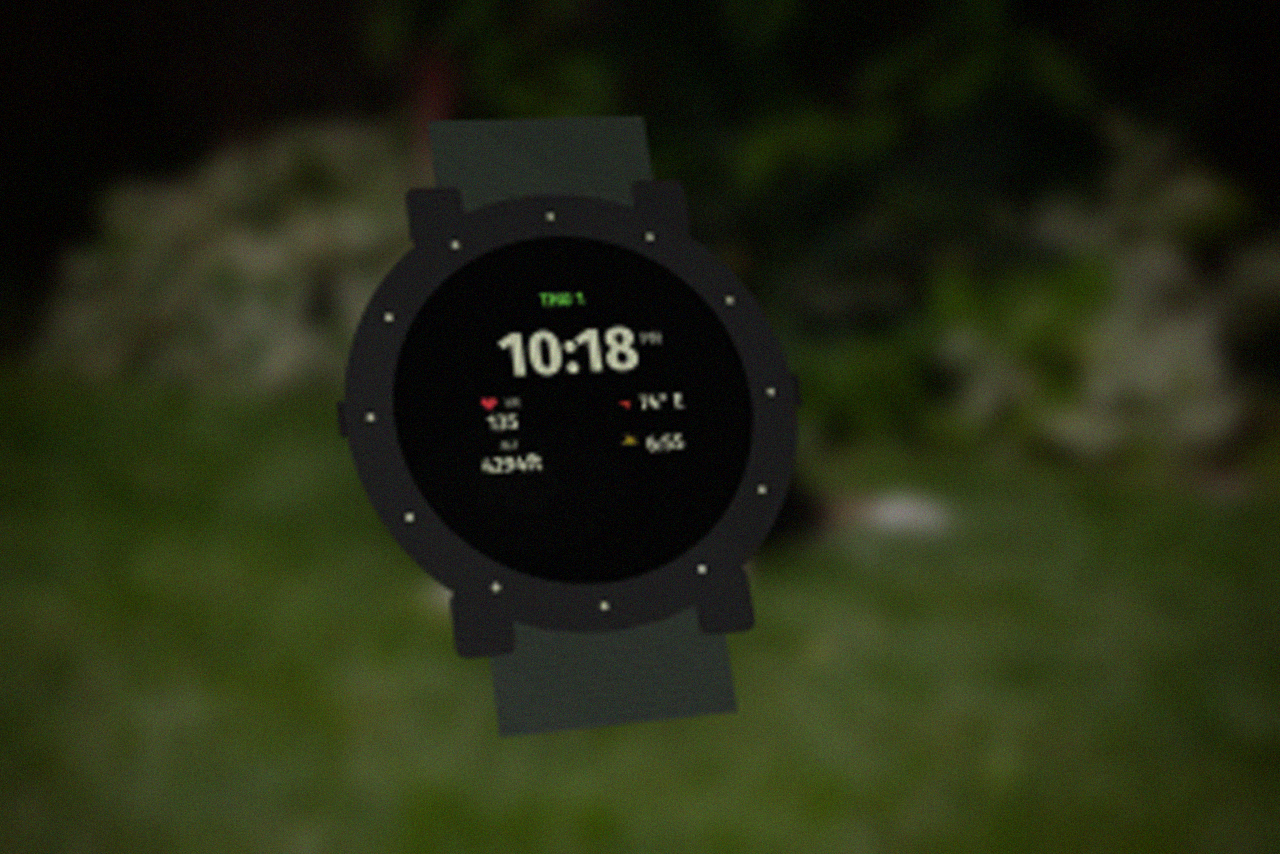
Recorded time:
h=10 m=18
